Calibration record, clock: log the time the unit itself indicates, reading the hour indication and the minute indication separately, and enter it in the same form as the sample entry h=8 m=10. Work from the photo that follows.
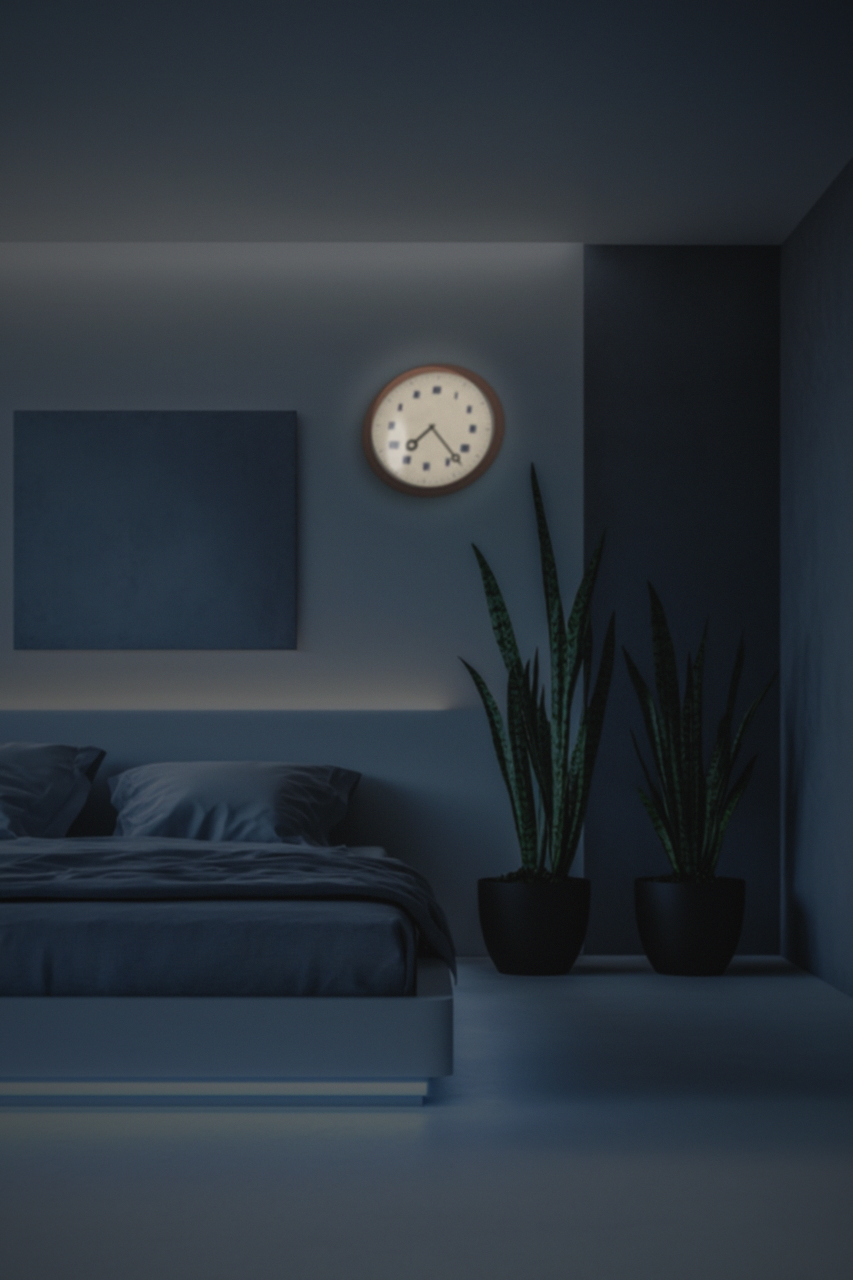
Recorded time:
h=7 m=23
